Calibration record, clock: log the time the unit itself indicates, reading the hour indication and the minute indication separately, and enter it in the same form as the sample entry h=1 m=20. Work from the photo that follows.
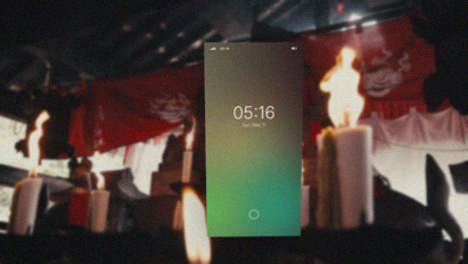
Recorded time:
h=5 m=16
